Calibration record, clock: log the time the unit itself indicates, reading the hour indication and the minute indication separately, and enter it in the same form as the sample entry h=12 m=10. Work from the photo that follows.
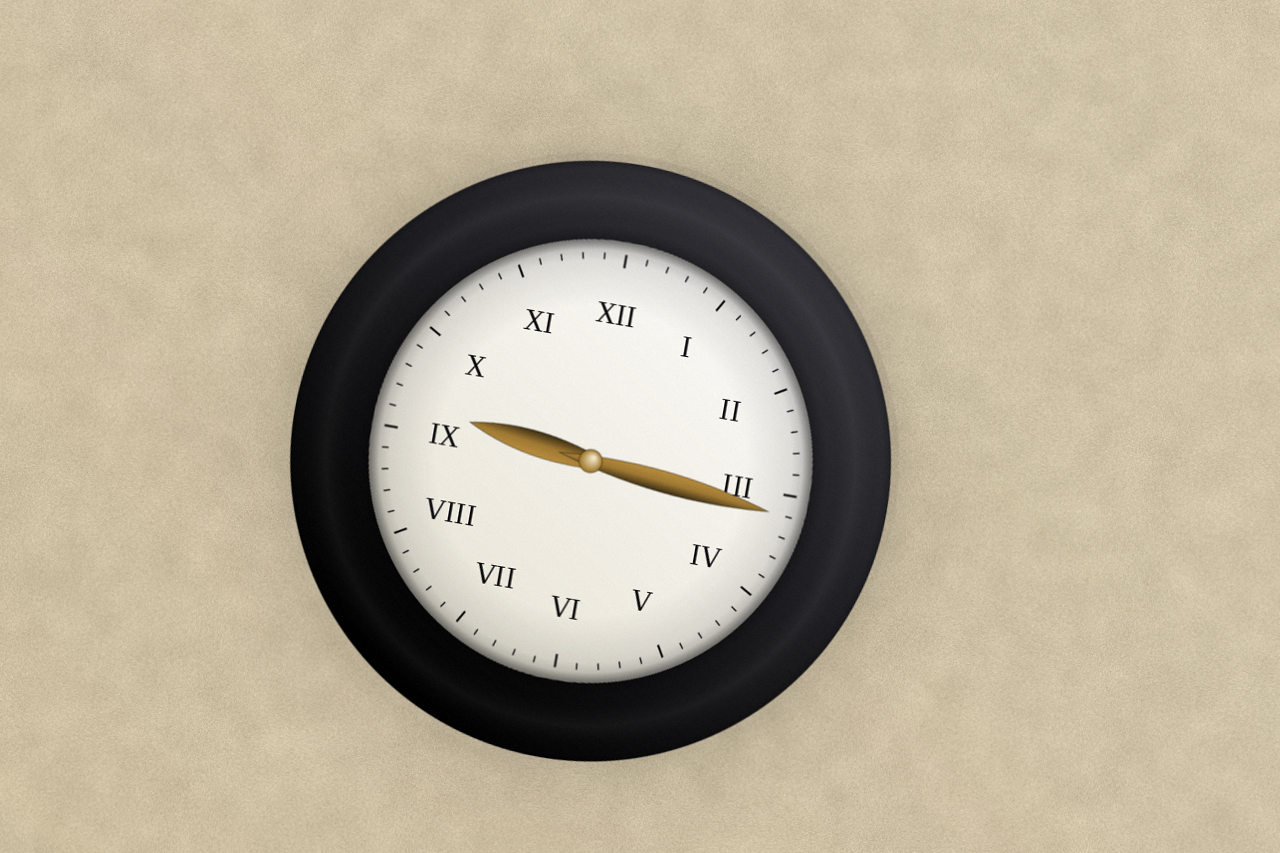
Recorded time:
h=9 m=16
